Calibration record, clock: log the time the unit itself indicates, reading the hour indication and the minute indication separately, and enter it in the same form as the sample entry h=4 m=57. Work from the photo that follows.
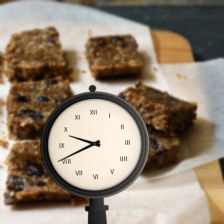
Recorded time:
h=9 m=41
